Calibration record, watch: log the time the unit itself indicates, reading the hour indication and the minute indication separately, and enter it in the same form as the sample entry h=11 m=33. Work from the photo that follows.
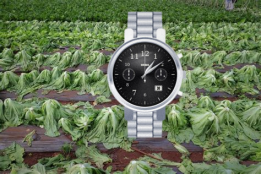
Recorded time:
h=1 m=9
